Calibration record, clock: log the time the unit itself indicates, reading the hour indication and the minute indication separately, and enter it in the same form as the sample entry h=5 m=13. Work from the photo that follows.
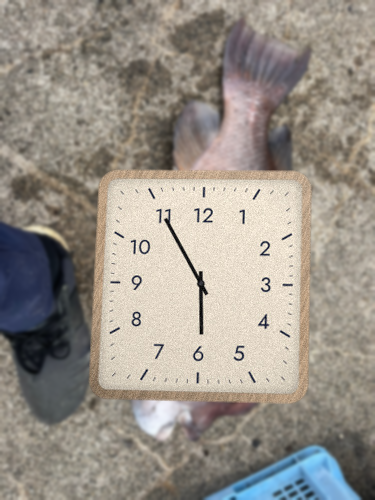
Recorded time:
h=5 m=55
